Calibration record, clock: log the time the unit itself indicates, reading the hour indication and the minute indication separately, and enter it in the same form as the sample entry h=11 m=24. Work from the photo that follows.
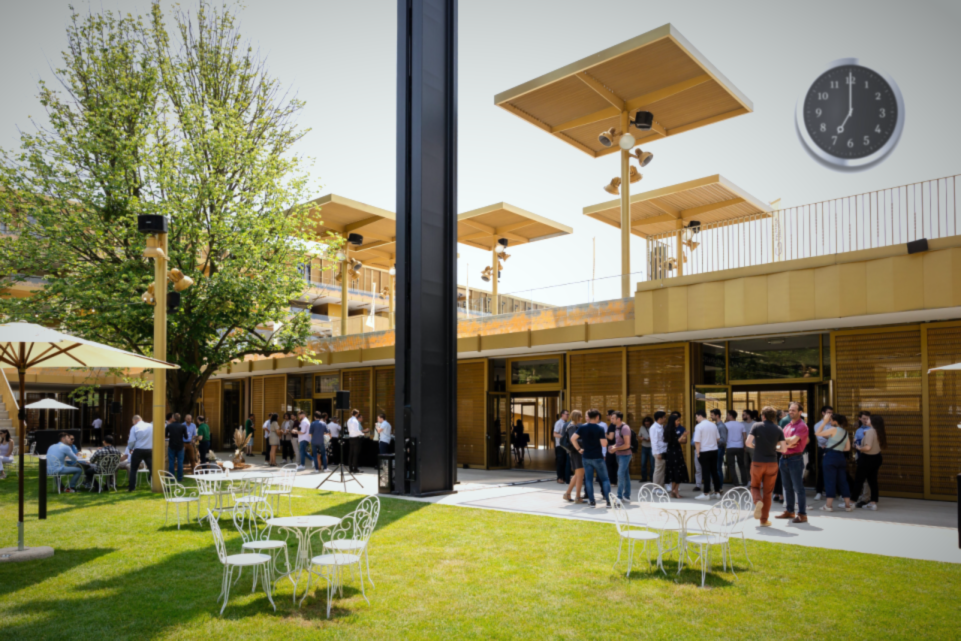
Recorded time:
h=7 m=0
